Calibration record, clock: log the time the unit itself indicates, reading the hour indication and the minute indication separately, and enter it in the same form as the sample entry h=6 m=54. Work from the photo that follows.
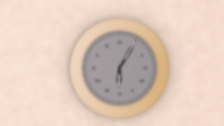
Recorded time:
h=6 m=5
